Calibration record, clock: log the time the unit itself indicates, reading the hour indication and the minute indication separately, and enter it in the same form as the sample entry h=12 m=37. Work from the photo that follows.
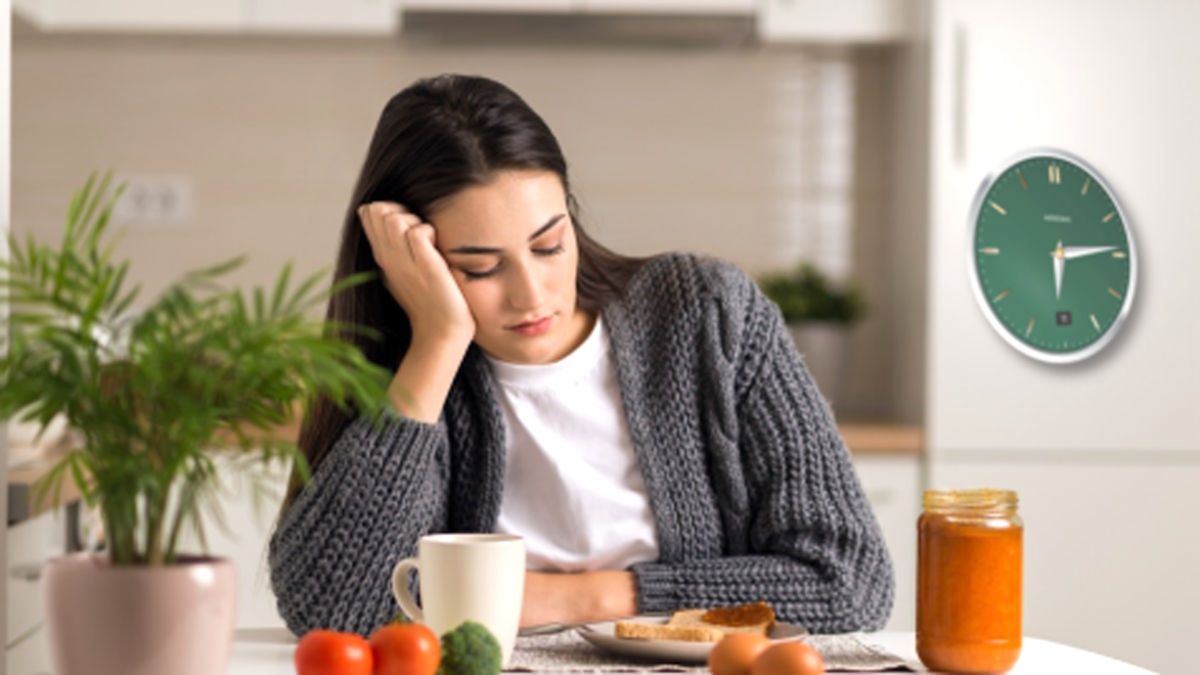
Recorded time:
h=6 m=14
